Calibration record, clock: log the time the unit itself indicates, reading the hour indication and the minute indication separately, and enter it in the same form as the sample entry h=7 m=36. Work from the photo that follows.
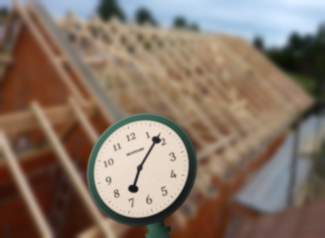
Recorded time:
h=7 m=8
